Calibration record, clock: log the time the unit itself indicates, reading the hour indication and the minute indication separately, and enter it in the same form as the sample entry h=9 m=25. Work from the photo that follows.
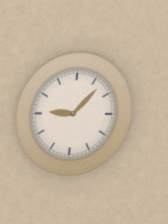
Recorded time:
h=9 m=7
